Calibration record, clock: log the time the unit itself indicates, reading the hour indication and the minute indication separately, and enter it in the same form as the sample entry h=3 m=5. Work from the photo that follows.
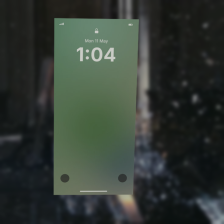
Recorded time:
h=1 m=4
